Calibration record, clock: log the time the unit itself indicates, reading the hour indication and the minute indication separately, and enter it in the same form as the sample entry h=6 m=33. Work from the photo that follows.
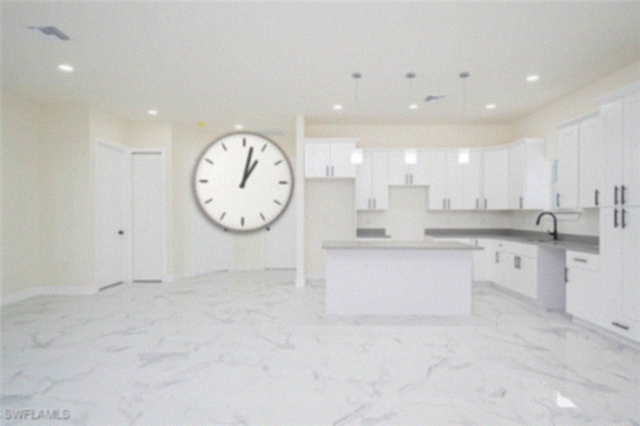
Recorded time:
h=1 m=2
